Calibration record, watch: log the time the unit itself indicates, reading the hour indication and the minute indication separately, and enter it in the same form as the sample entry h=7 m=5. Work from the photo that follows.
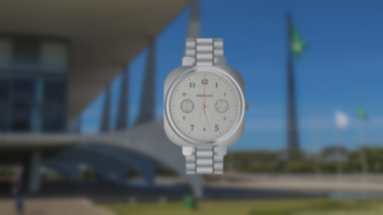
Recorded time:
h=6 m=27
